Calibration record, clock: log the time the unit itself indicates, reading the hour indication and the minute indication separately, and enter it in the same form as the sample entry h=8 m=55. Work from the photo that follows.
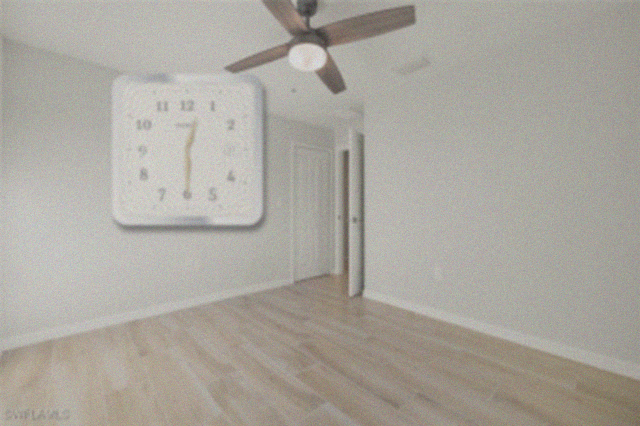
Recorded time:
h=12 m=30
